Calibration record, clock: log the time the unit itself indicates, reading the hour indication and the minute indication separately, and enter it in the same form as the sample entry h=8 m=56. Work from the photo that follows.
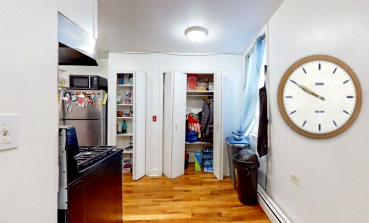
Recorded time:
h=9 m=50
